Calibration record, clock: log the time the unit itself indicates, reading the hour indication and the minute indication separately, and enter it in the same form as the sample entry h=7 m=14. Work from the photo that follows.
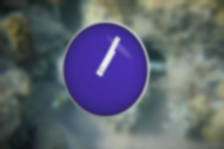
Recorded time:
h=1 m=5
